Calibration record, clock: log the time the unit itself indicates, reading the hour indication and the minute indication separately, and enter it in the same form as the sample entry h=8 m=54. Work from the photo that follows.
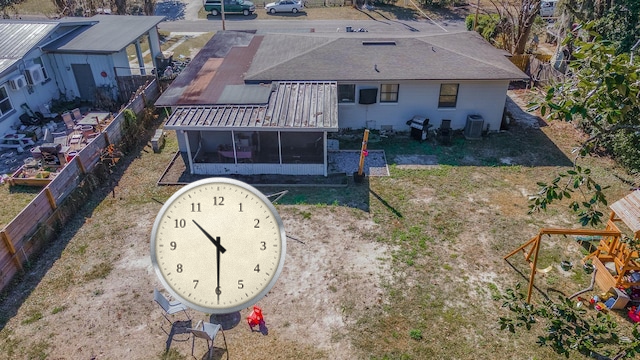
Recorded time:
h=10 m=30
